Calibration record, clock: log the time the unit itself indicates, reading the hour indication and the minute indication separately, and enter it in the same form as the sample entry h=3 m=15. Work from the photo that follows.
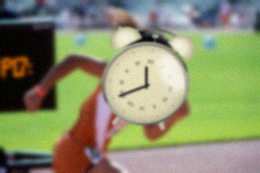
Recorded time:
h=11 m=40
